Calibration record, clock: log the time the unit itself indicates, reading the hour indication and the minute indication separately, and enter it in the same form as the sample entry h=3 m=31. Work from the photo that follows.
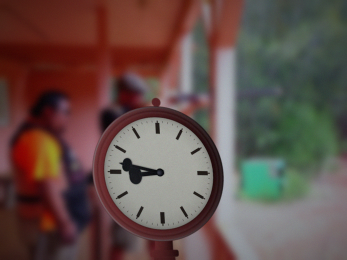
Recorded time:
h=8 m=47
